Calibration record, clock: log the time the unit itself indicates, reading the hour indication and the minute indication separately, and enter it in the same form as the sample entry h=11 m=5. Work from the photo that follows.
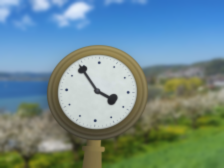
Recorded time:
h=3 m=54
